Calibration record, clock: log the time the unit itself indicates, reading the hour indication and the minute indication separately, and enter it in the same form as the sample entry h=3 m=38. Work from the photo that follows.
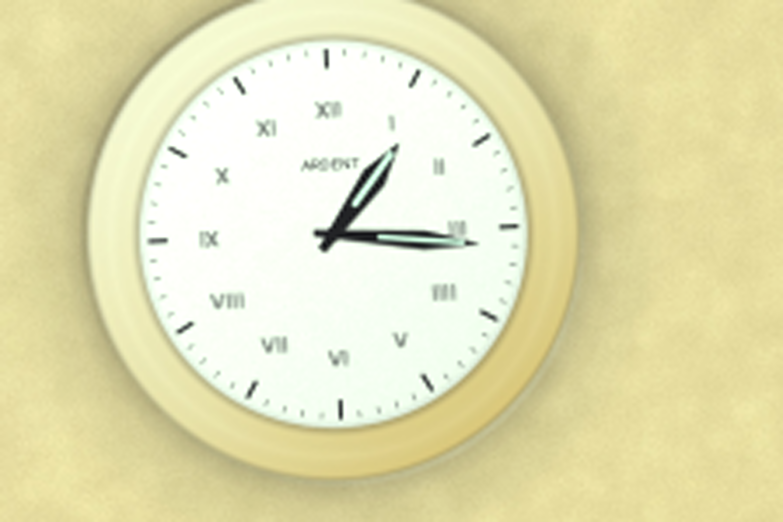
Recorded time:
h=1 m=16
